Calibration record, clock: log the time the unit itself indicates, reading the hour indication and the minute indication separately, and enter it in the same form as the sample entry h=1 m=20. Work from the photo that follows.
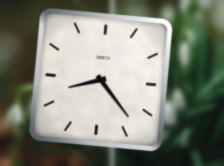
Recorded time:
h=8 m=23
